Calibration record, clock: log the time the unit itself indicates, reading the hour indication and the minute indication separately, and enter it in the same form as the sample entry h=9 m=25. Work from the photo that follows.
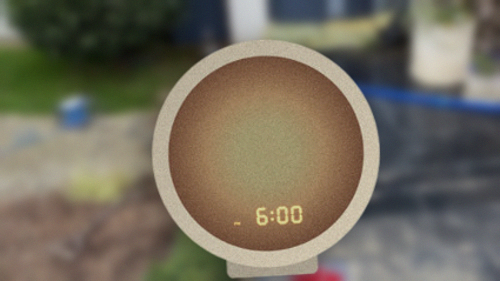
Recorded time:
h=6 m=0
